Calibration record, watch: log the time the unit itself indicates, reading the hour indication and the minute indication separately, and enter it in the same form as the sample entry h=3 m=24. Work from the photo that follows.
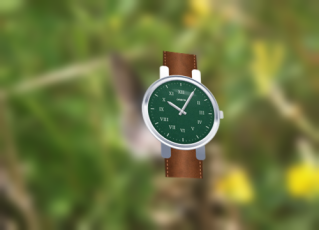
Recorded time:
h=10 m=5
